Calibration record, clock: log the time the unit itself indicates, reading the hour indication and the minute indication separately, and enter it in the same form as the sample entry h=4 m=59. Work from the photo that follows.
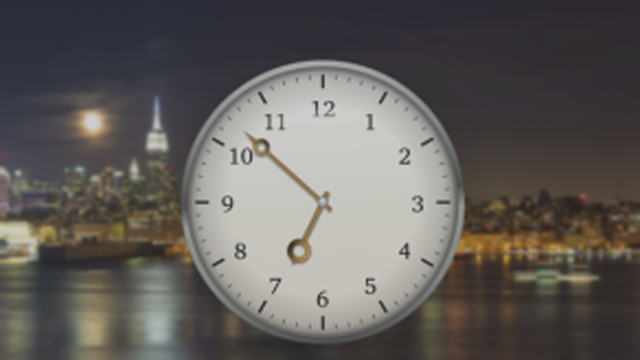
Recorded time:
h=6 m=52
